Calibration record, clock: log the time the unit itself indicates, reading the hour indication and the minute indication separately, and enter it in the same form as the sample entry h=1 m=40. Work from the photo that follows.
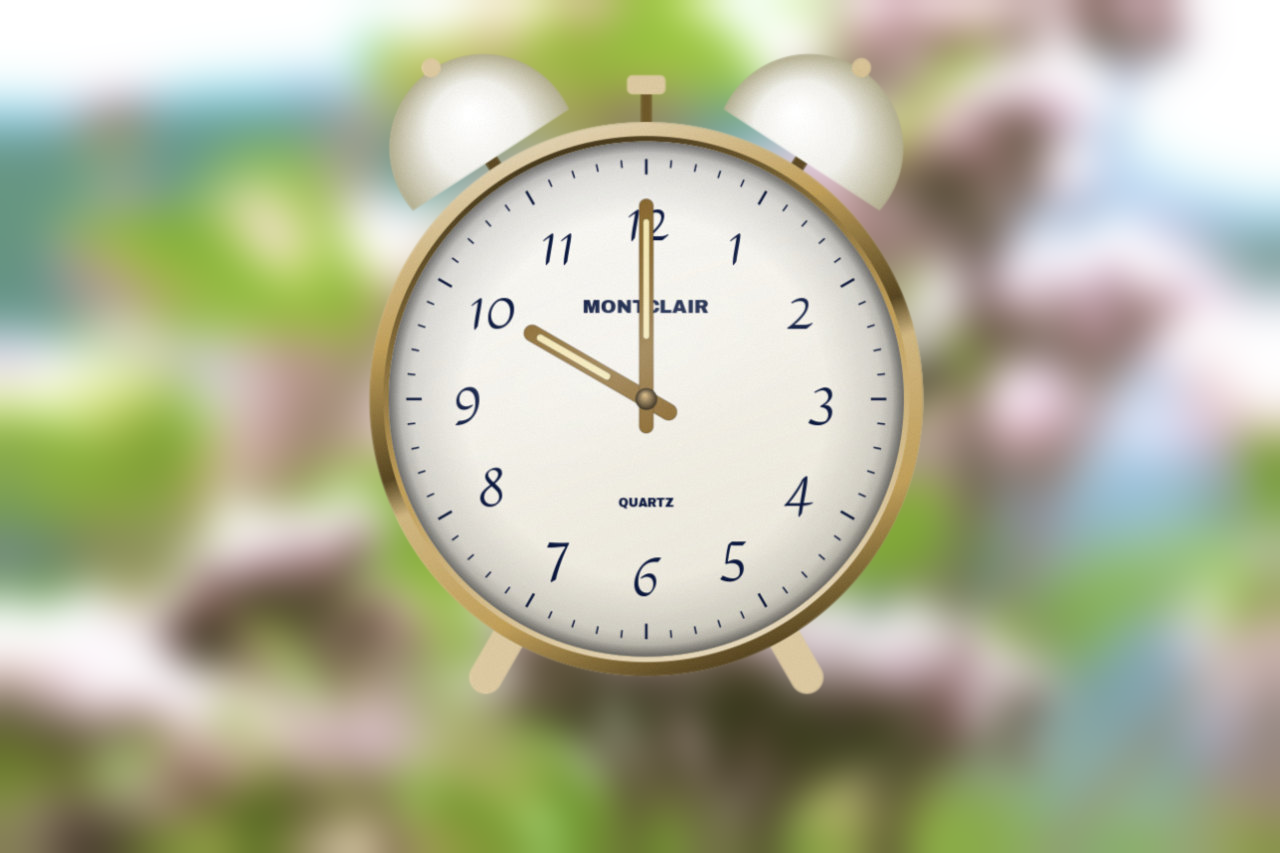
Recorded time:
h=10 m=0
